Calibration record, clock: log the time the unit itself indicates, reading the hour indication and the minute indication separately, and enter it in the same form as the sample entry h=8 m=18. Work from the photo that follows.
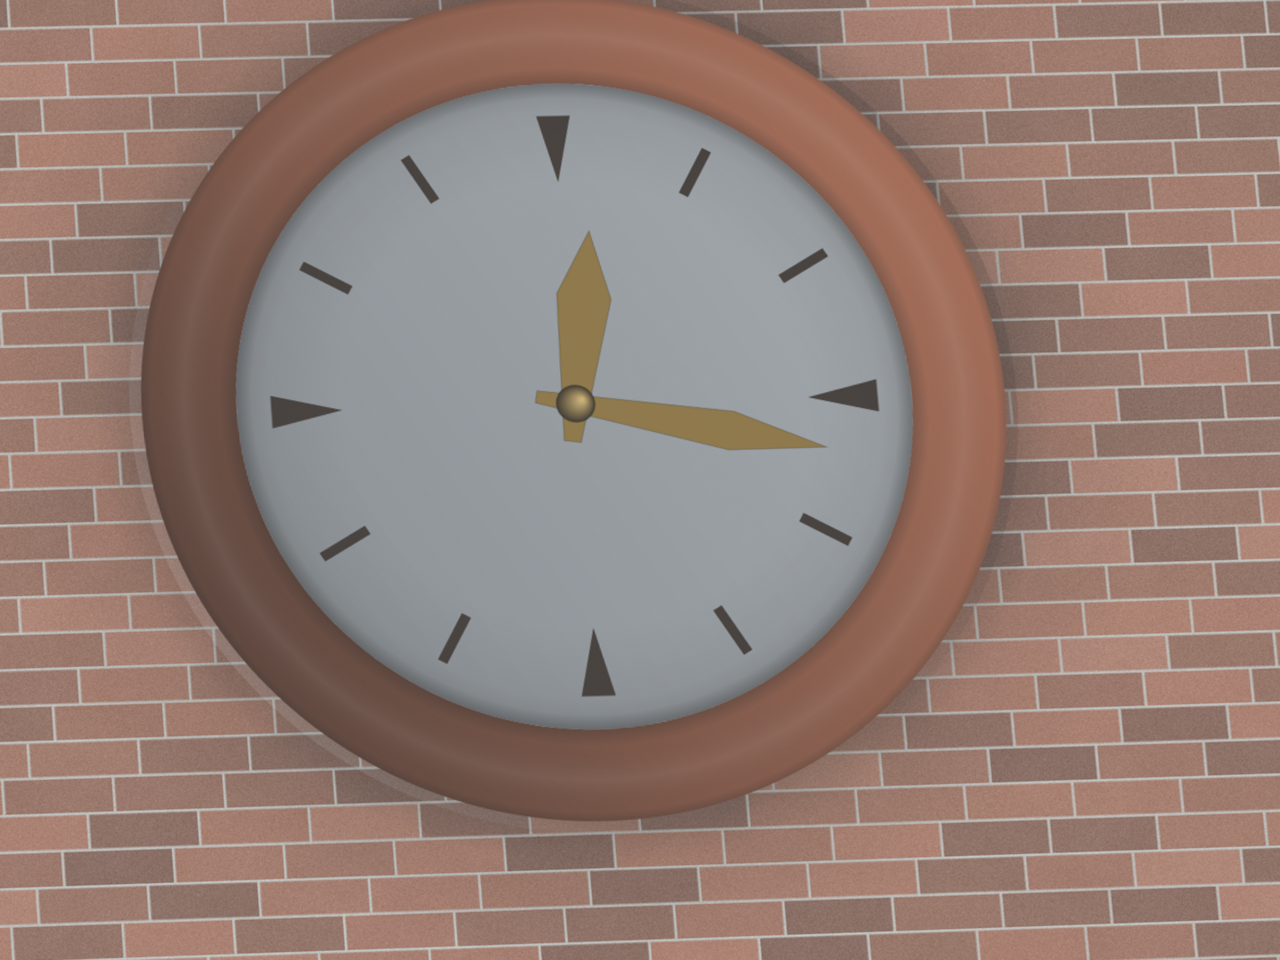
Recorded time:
h=12 m=17
